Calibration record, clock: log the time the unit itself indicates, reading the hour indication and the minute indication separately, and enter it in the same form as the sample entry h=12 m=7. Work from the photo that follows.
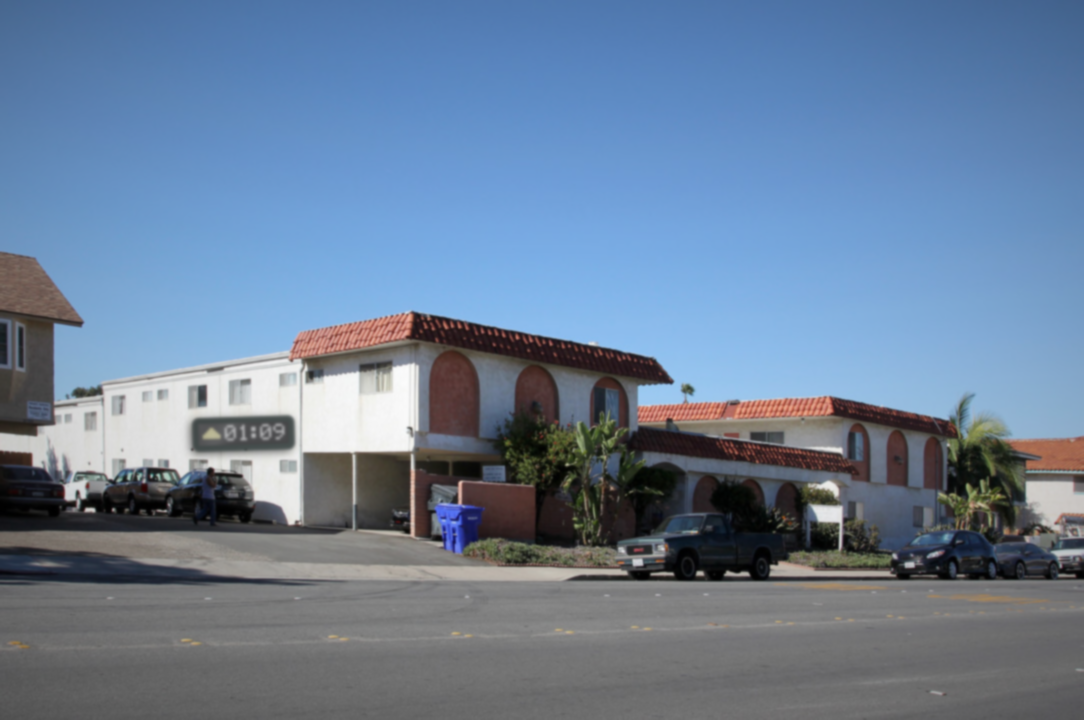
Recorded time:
h=1 m=9
